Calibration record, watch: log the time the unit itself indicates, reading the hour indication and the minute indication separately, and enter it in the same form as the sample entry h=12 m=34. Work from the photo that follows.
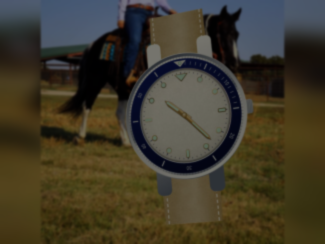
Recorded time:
h=10 m=23
